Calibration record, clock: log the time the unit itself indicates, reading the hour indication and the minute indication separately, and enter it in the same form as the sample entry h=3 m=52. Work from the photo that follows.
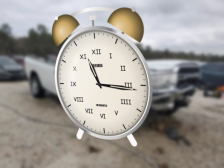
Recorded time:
h=11 m=16
